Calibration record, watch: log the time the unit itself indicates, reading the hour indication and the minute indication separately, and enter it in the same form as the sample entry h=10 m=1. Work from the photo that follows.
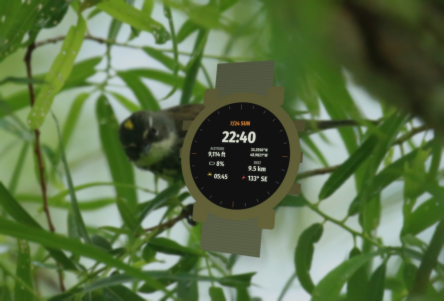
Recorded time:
h=22 m=40
